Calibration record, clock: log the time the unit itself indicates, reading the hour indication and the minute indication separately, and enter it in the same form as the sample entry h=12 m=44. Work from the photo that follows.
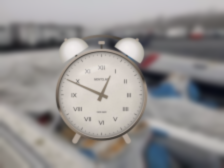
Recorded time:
h=12 m=49
